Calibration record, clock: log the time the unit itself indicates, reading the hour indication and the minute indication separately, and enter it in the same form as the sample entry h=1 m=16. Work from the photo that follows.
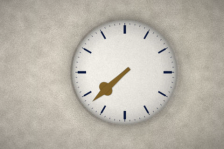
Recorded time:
h=7 m=38
